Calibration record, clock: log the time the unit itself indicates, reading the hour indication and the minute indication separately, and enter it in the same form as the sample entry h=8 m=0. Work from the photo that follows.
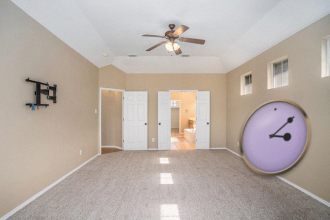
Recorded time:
h=3 m=8
